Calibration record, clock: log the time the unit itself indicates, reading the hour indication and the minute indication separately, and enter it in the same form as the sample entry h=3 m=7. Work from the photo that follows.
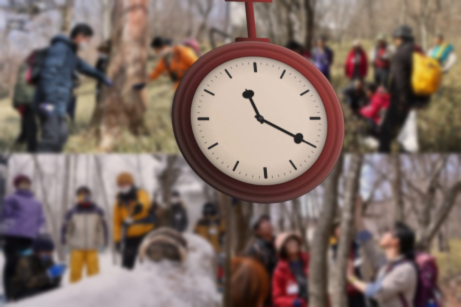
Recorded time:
h=11 m=20
